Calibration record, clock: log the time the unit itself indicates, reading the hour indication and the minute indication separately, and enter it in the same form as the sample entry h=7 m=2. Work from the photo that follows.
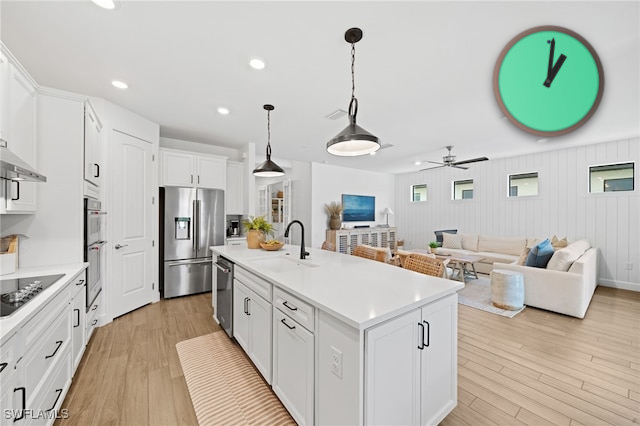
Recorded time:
h=1 m=1
